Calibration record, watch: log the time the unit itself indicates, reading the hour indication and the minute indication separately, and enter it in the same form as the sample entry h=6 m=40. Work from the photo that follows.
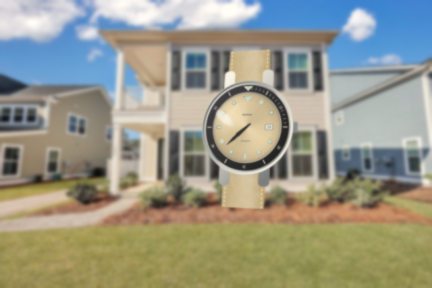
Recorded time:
h=7 m=38
